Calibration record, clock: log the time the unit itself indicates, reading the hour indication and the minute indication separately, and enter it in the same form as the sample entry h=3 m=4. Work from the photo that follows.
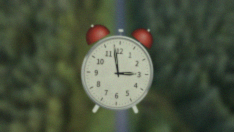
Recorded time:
h=2 m=58
